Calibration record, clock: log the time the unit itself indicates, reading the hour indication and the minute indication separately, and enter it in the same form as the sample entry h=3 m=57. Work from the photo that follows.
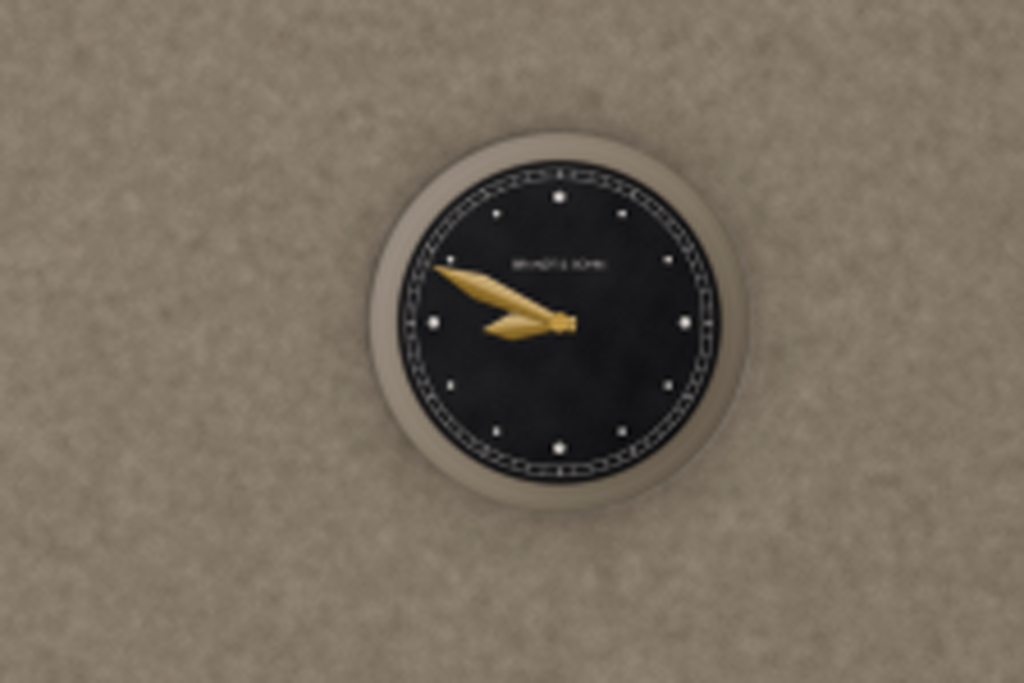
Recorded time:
h=8 m=49
